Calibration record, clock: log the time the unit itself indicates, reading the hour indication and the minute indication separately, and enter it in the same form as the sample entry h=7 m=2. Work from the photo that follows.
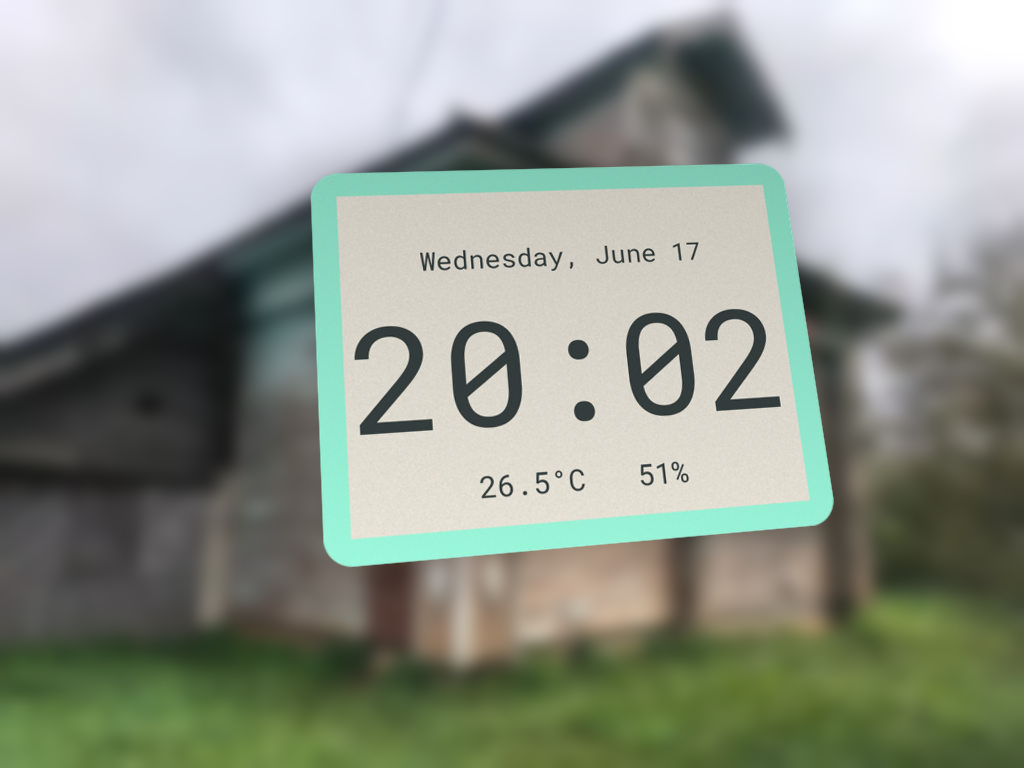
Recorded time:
h=20 m=2
